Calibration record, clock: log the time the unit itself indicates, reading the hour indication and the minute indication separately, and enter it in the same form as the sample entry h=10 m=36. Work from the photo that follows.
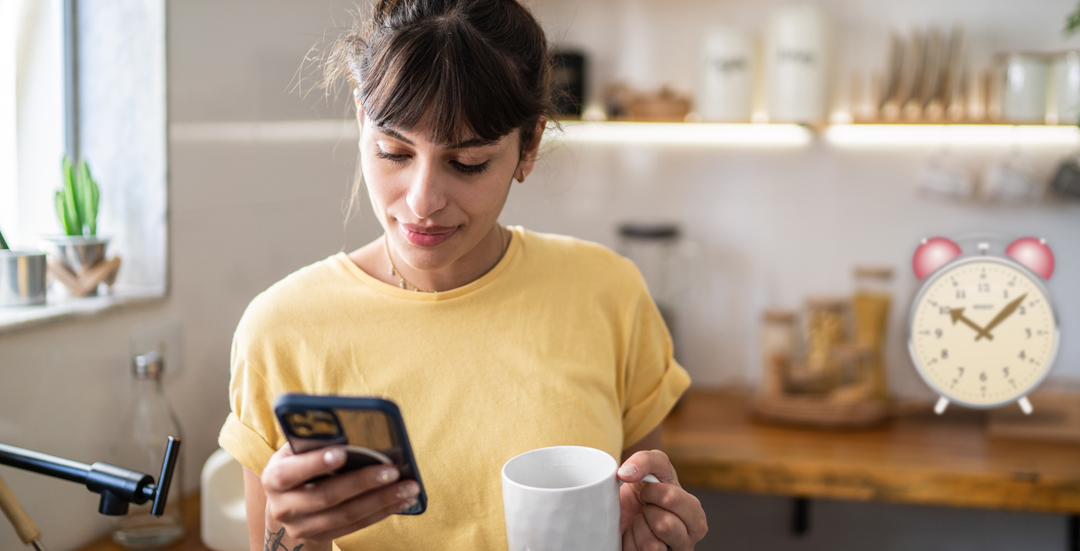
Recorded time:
h=10 m=8
